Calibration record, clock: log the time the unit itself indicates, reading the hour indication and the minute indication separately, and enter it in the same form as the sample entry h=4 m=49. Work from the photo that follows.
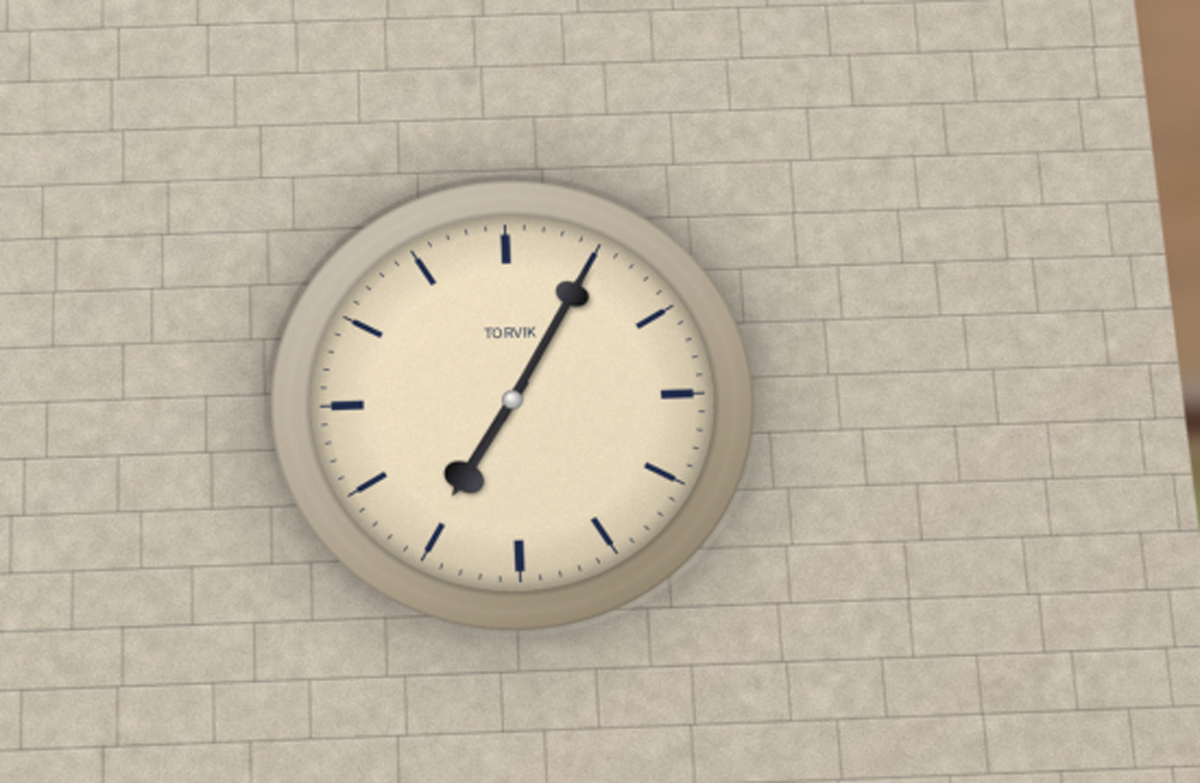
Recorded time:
h=7 m=5
